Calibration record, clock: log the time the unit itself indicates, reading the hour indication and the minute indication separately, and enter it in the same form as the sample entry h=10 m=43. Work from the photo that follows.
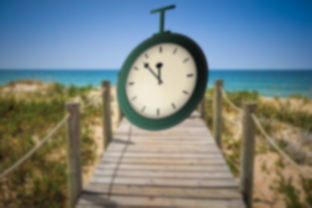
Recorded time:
h=11 m=53
